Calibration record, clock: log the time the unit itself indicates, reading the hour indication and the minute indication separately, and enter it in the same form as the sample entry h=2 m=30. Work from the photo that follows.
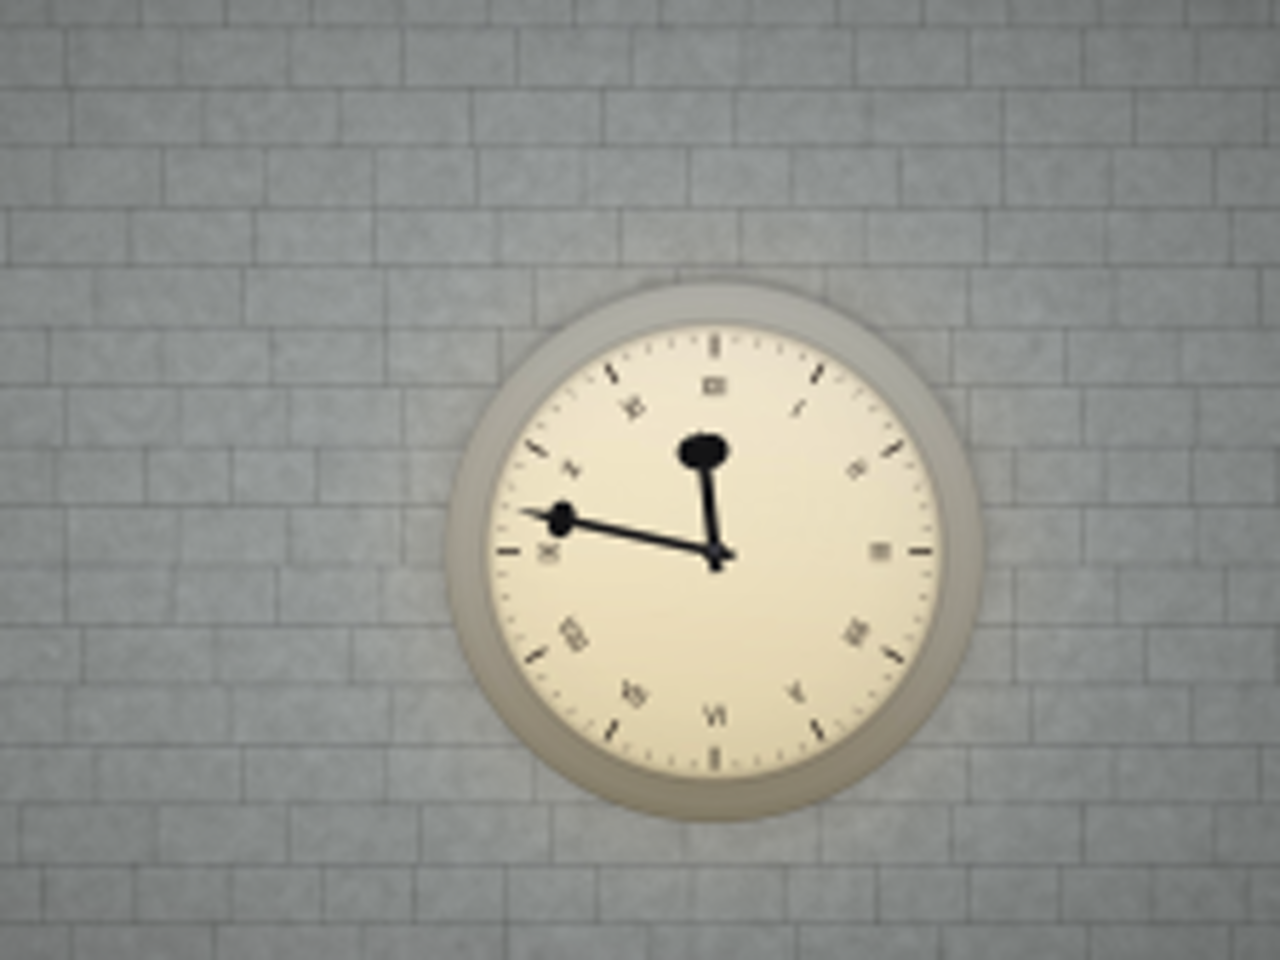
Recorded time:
h=11 m=47
